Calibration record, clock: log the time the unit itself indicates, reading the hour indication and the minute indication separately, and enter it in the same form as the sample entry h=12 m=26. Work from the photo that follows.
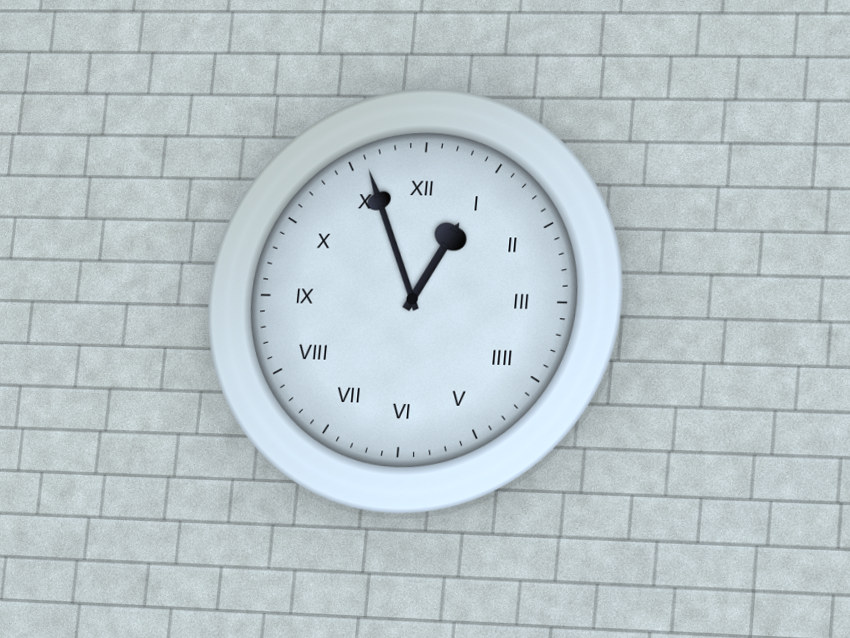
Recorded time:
h=12 m=56
